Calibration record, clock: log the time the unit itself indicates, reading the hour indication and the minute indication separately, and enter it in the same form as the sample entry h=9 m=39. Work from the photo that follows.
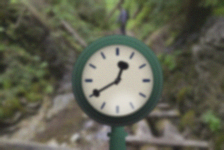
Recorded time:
h=12 m=40
